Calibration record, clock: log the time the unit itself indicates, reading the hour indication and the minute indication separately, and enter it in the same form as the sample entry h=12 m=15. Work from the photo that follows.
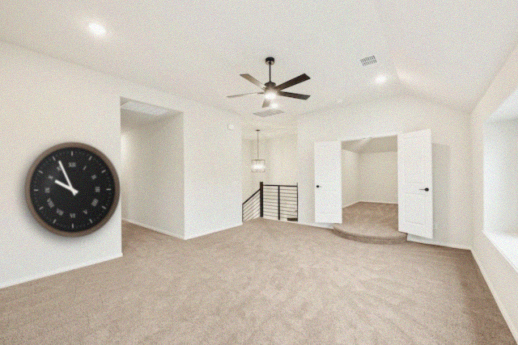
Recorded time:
h=9 m=56
